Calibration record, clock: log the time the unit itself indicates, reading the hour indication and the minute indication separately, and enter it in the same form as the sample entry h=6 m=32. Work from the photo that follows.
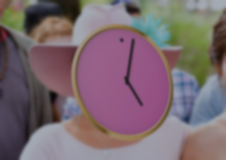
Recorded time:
h=5 m=3
